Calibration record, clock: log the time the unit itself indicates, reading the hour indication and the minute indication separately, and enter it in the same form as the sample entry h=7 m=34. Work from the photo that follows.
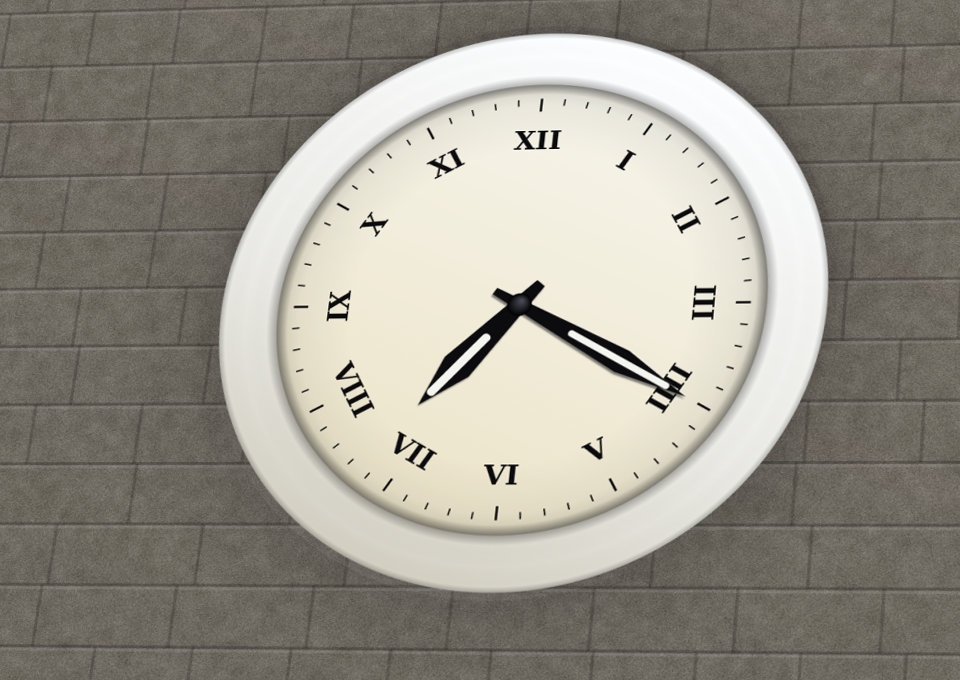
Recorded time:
h=7 m=20
